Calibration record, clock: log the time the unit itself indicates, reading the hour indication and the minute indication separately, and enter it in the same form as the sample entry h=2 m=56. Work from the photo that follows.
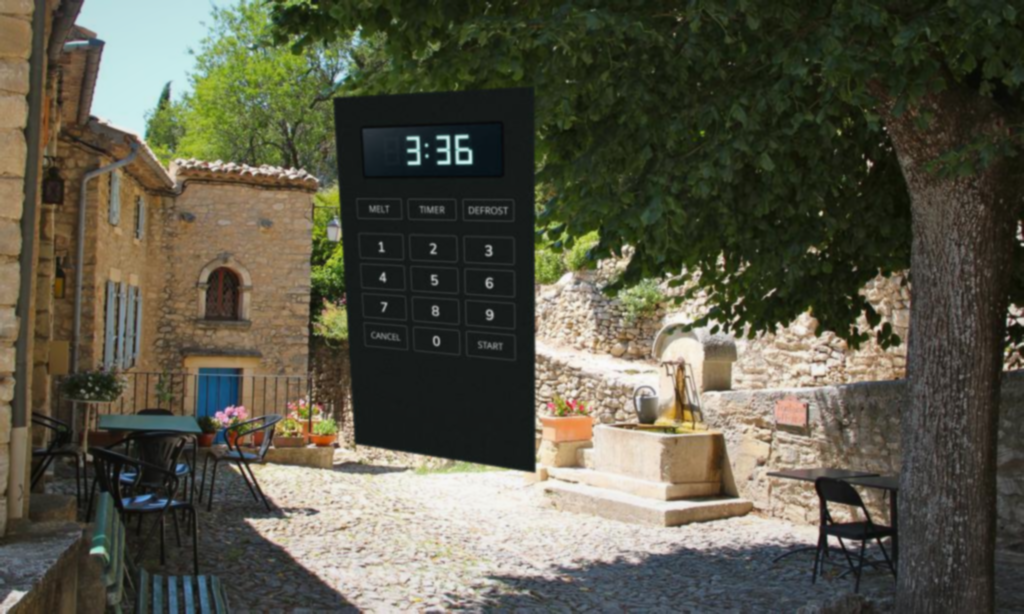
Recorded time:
h=3 m=36
